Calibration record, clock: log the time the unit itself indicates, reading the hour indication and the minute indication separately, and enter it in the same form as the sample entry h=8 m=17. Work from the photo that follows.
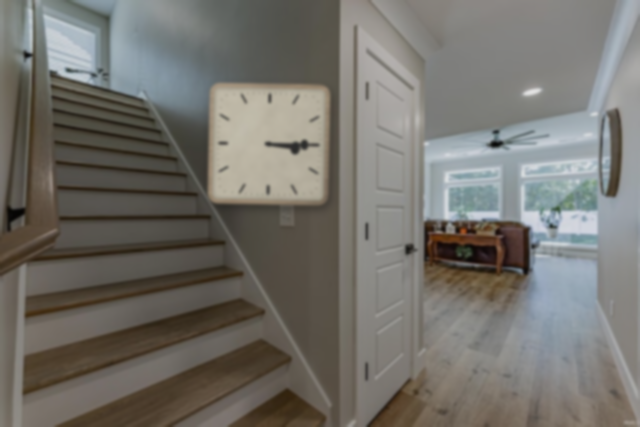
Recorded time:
h=3 m=15
